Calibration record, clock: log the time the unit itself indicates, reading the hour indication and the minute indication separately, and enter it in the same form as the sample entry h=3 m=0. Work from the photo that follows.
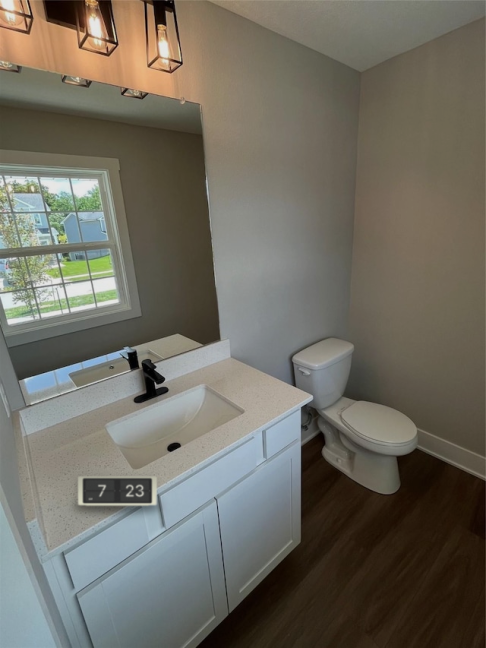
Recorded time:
h=7 m=23
